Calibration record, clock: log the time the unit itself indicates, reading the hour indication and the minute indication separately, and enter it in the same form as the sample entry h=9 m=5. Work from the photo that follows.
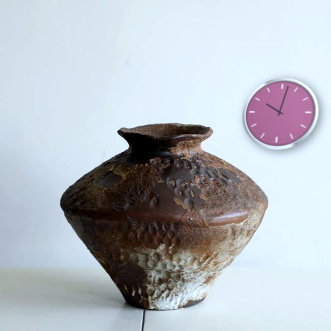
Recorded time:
h=10 m=2
